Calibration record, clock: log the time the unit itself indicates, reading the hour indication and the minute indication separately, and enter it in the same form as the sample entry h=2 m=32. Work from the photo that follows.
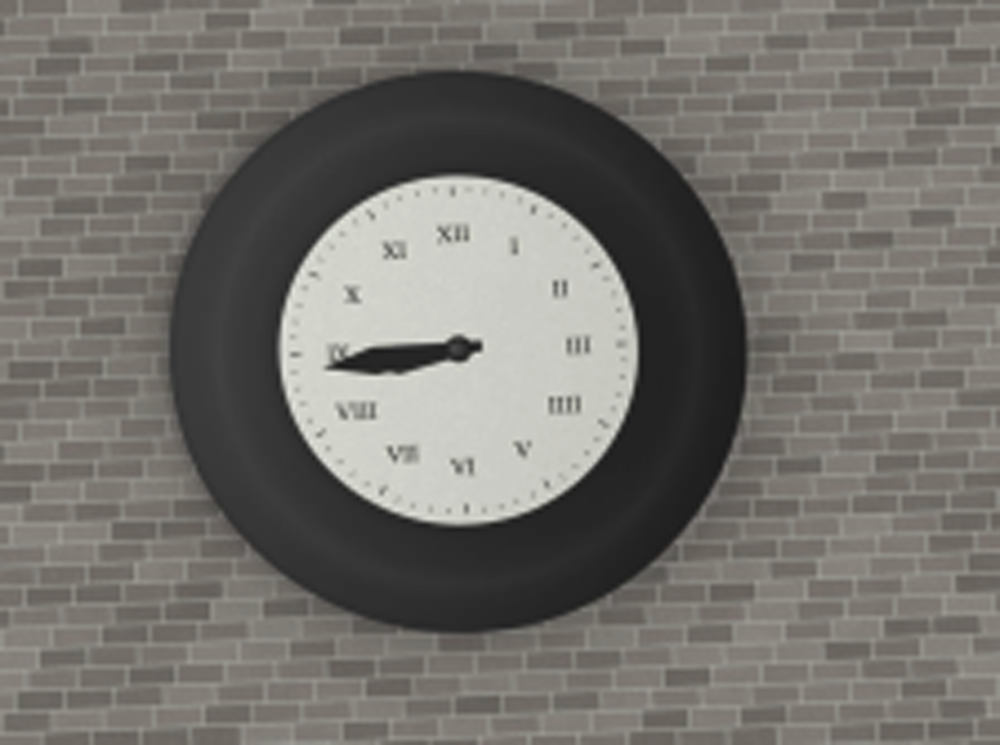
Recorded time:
h=8 m=44
